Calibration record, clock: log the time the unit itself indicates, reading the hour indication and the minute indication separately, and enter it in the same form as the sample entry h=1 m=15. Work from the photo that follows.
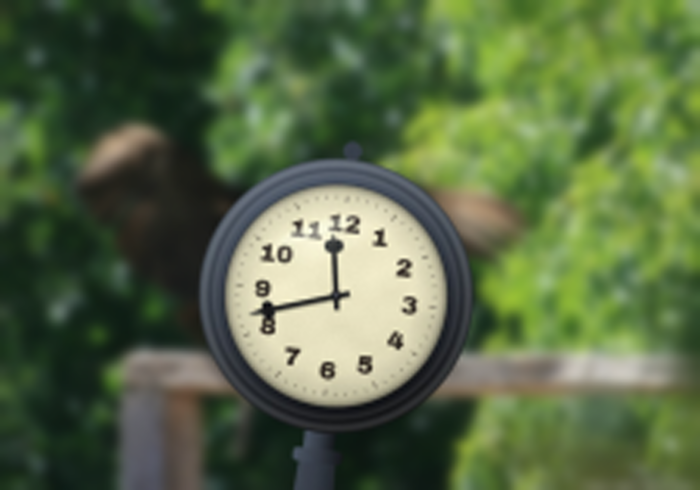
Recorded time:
h=11 m=42
